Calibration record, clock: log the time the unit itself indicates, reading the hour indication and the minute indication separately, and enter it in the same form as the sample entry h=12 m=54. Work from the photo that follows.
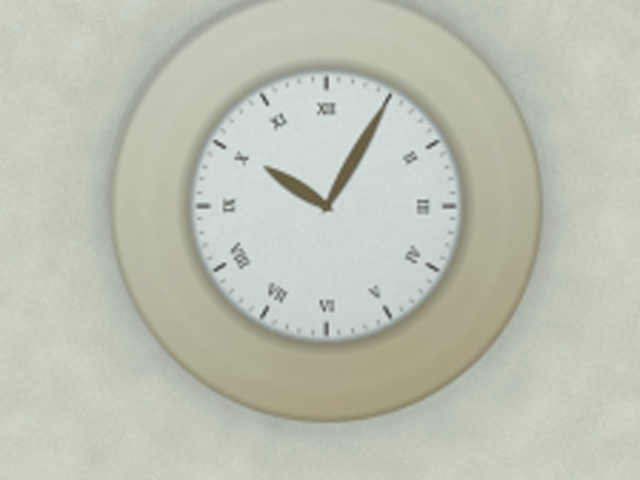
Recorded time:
h=10 m=5
